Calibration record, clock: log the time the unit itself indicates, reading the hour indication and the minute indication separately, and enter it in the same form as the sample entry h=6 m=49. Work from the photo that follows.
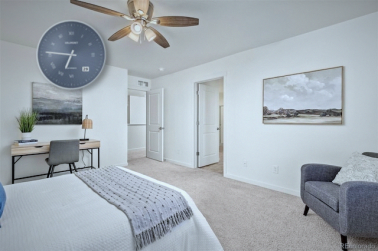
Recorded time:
h=6 m=46
